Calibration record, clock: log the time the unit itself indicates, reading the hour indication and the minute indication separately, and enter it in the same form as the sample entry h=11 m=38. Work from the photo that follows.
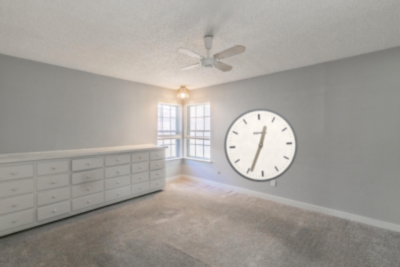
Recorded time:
h=12 m=34
